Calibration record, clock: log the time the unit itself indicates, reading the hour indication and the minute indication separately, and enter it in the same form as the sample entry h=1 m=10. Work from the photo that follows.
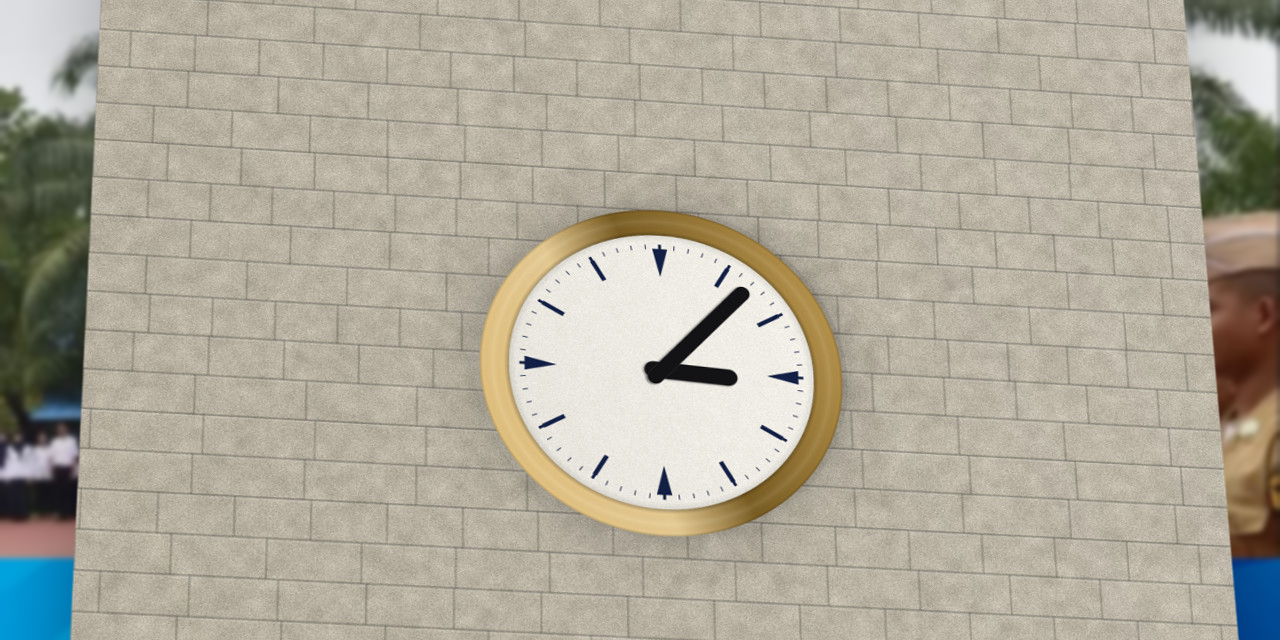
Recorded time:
h=3 m=7
